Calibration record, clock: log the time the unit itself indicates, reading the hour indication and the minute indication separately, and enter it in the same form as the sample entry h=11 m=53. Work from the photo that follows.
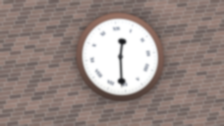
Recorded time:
h=12 m=31
